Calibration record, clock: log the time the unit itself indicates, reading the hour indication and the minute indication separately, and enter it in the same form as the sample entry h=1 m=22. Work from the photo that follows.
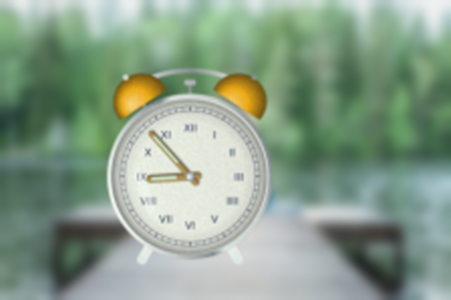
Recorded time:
h=8 m=53
